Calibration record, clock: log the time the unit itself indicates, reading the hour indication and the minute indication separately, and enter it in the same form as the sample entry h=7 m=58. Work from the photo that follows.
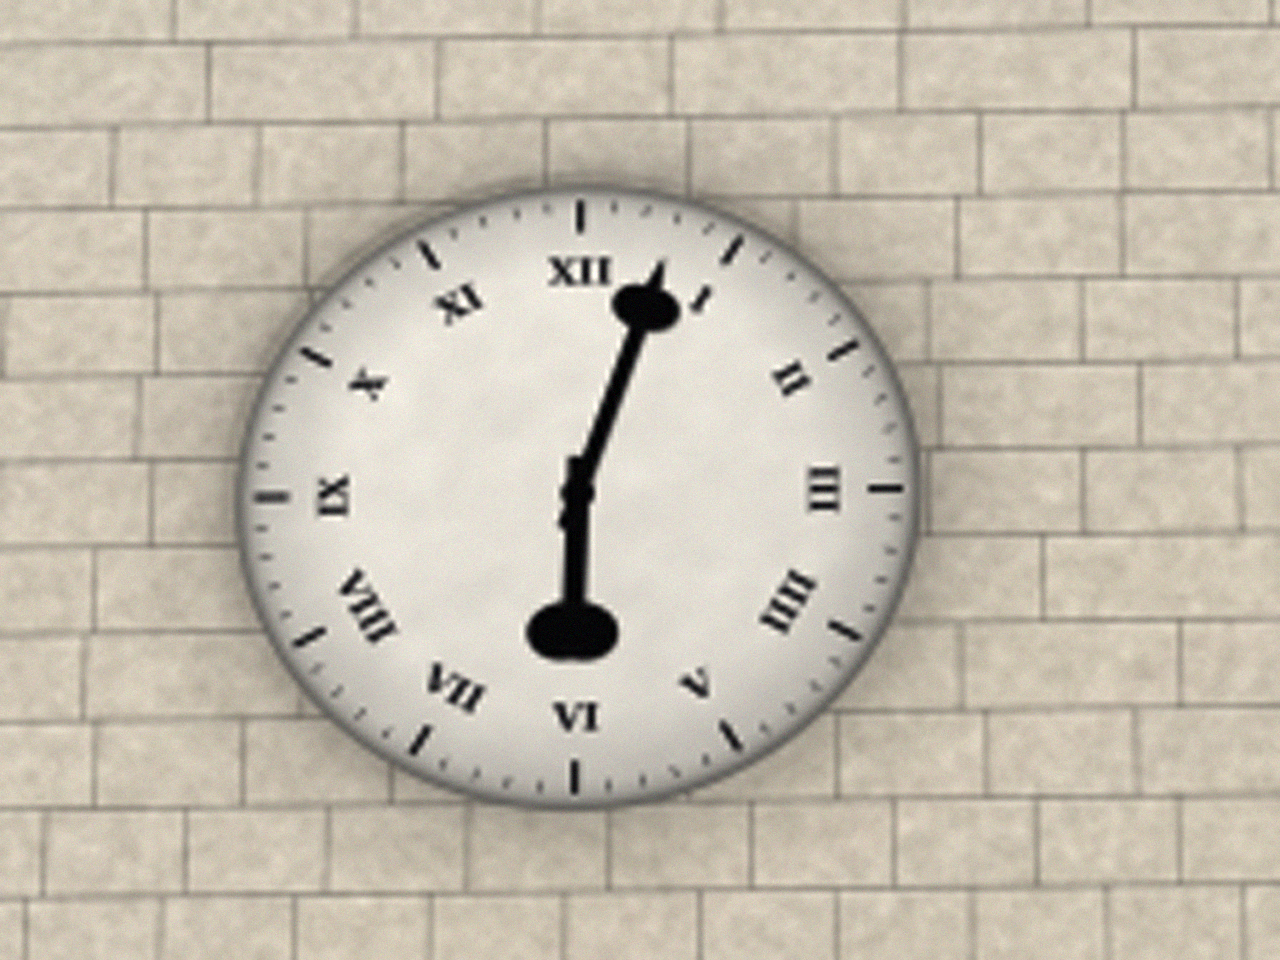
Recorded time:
h=6 m=3
